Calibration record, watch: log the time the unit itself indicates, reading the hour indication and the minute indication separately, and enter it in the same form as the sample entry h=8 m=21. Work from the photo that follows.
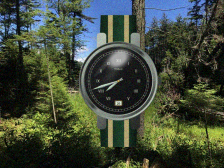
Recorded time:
h=7 m=42
